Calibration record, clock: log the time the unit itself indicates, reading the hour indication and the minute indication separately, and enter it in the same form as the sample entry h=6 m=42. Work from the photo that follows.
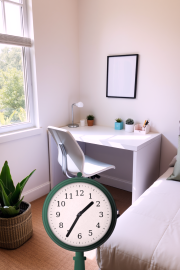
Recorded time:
h=1 m=35
